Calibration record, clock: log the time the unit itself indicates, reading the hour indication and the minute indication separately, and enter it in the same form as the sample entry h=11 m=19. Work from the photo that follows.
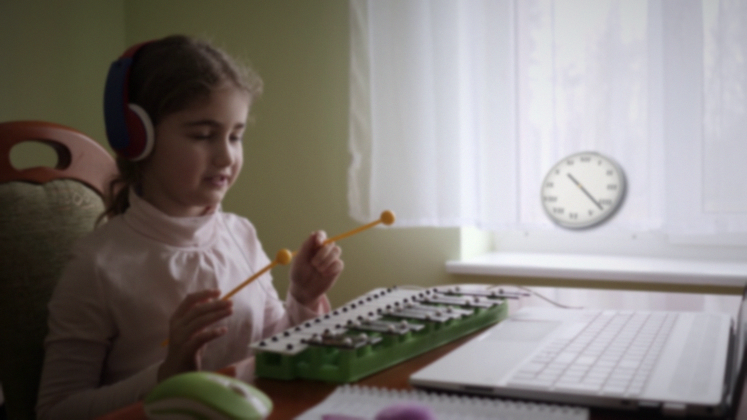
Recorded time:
h=10 m=22
